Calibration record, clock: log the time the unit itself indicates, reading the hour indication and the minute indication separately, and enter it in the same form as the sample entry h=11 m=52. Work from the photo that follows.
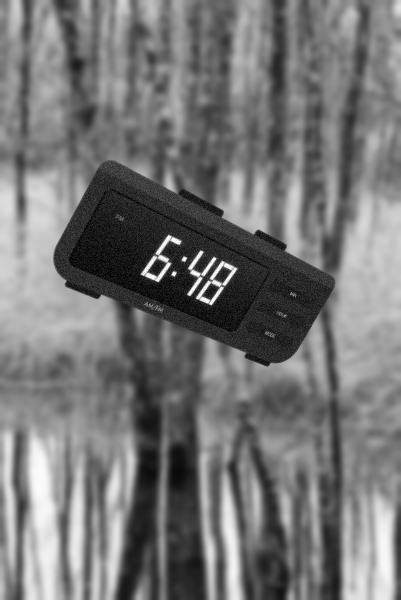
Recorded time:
h=6 m=48
